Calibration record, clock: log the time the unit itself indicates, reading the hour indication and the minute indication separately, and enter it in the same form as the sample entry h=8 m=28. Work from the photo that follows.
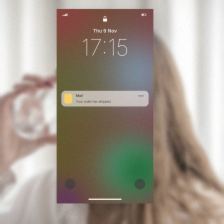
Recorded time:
h=17 m=15
